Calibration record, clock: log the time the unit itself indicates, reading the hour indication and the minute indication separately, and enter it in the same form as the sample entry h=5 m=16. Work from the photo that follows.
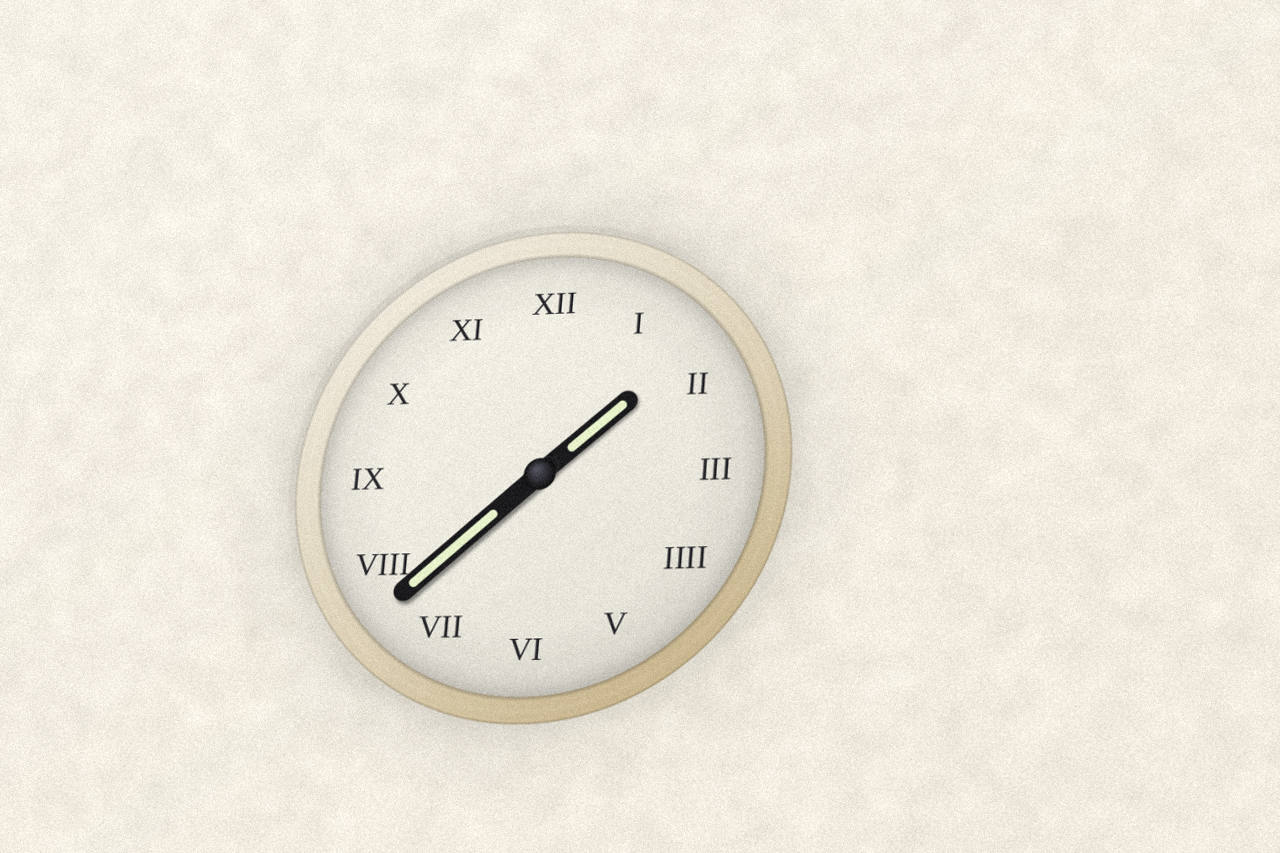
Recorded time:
h=1 m=38
